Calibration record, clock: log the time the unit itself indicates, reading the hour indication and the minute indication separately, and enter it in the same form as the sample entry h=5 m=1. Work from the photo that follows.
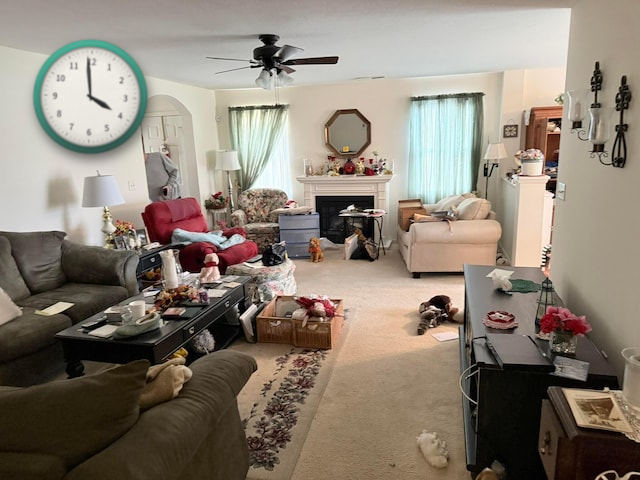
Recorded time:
h=3 m=59
